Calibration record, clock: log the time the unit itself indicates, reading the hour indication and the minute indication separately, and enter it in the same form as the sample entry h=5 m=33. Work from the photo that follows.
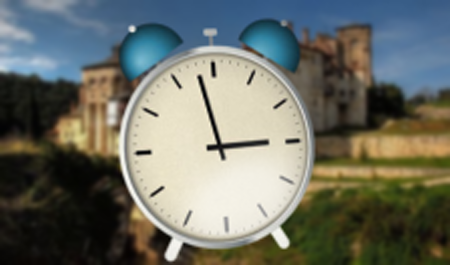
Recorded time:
h=2 m=58
